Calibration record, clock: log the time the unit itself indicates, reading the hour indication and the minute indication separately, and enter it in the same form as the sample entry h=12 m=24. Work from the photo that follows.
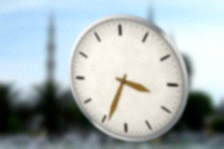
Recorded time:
h=3 m=34
